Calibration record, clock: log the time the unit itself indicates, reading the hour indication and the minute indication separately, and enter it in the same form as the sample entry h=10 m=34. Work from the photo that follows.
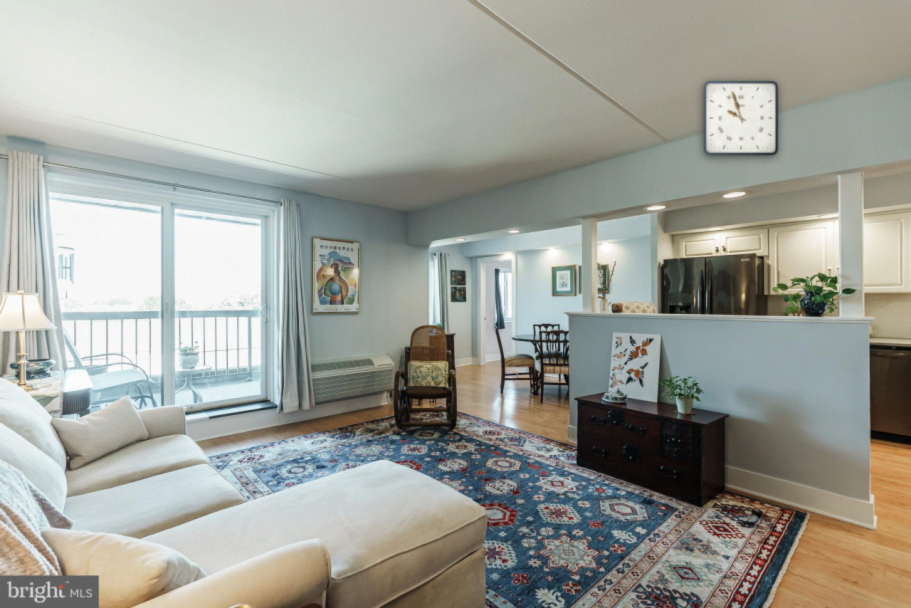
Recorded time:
h=9 m=57
